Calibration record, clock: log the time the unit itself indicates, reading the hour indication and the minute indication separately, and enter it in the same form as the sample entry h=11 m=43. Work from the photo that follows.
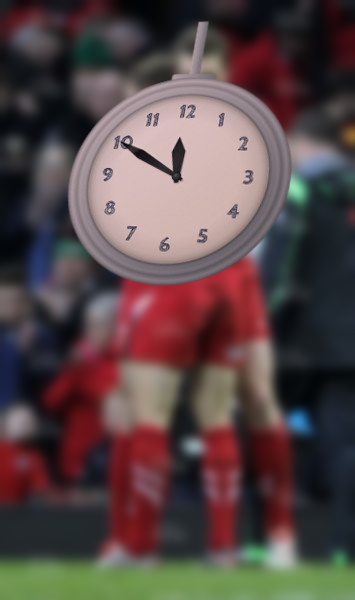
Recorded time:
h=11 m=50
